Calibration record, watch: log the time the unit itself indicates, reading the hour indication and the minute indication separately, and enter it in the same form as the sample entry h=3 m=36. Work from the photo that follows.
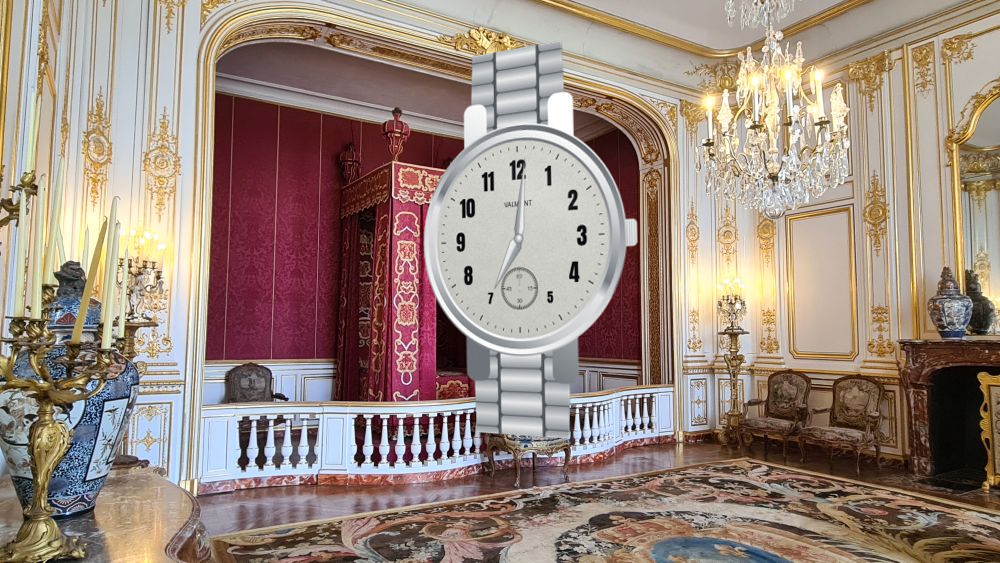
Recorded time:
h=7 m=1
